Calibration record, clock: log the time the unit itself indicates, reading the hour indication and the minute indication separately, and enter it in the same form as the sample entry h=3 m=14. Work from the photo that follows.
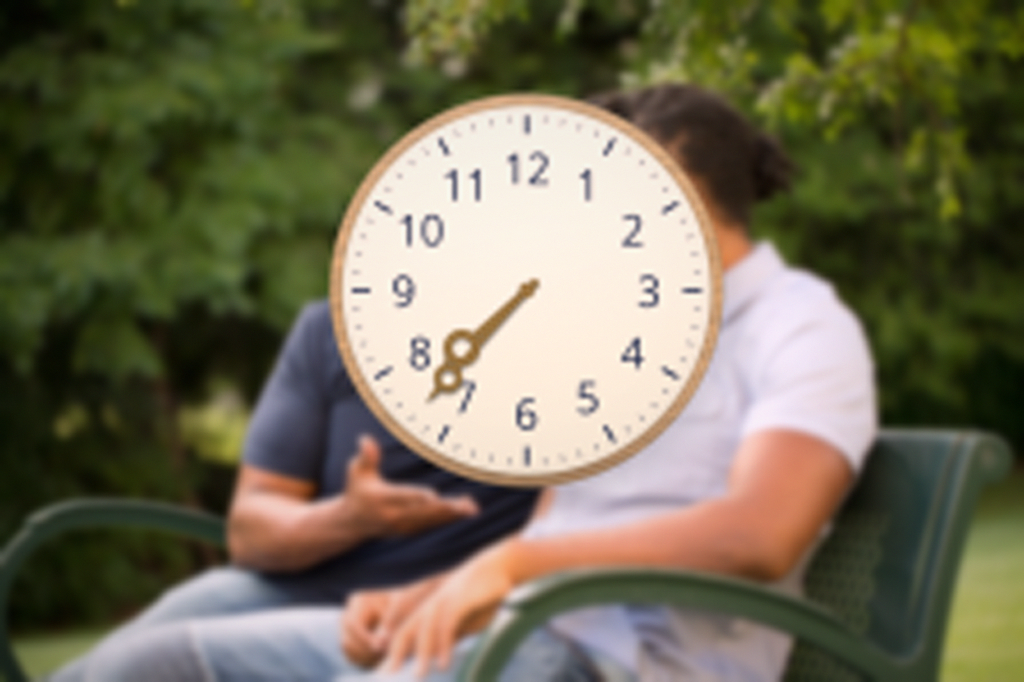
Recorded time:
h=7 m=37
